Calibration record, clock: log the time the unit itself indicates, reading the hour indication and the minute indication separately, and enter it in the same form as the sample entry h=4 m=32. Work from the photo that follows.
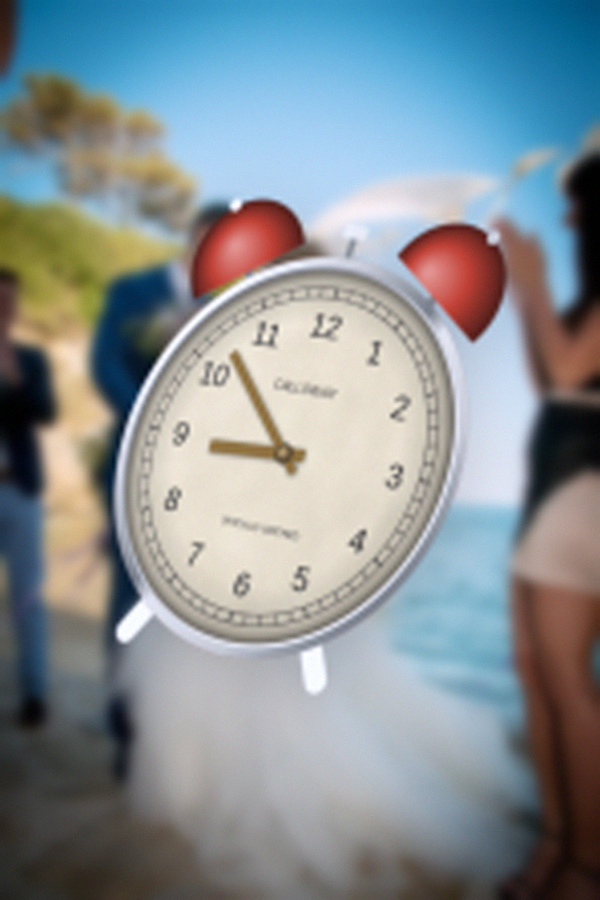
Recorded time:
h=8 m=52
